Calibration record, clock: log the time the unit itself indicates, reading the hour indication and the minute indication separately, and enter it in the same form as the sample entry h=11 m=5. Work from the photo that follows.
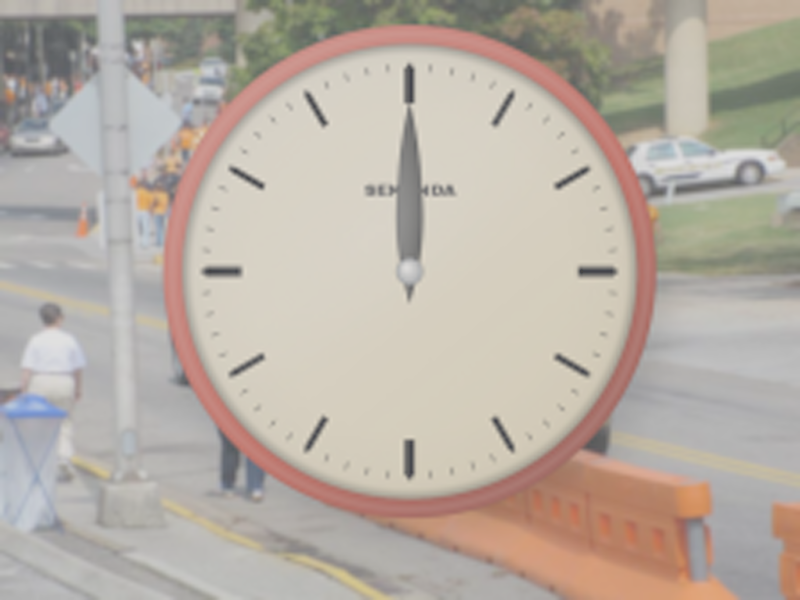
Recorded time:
h=12 m=0
